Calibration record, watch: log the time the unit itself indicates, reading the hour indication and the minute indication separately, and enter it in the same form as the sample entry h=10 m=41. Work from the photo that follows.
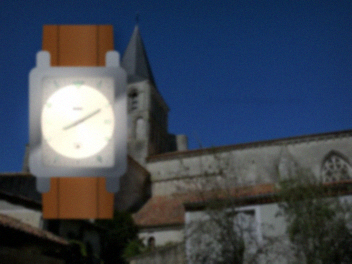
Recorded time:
h=8 m=10
